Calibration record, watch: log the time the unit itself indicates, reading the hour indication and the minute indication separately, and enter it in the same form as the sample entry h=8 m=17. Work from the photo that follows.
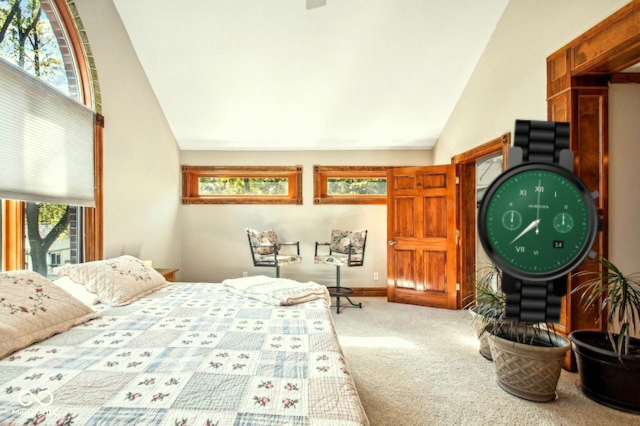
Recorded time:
h=7 m=38
